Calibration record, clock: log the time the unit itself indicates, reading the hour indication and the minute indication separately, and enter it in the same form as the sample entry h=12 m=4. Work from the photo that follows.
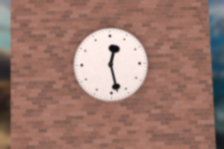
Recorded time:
h=12 m=28
